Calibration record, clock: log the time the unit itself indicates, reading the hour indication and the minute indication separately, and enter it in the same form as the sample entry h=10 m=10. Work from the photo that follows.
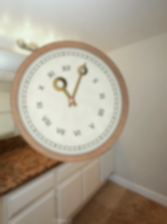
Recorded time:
h=11 m=5
